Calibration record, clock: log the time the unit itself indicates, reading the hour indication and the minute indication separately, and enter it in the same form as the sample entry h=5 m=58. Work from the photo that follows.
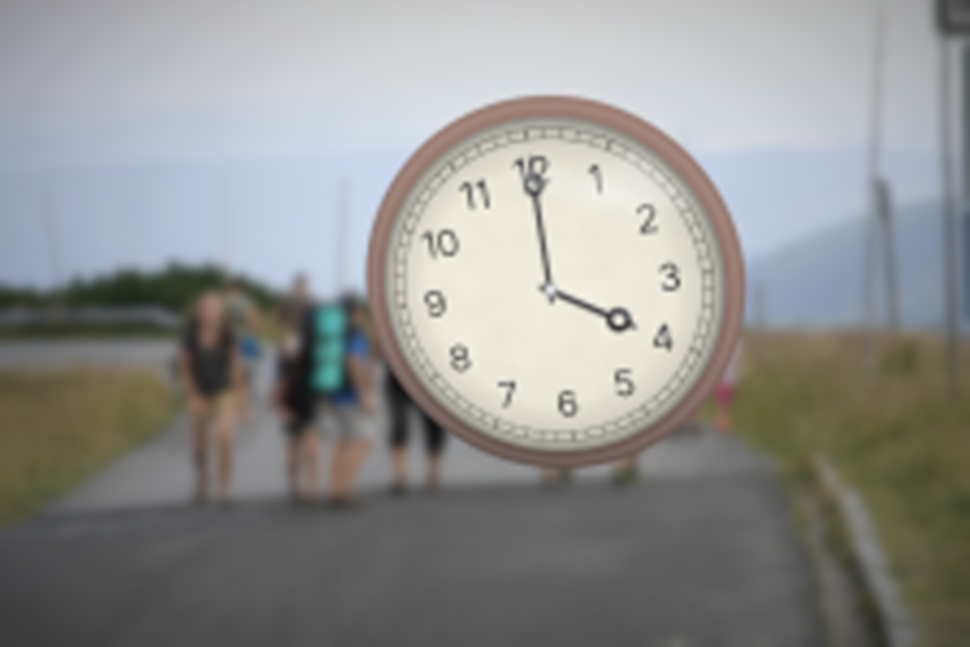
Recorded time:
h=4 m=0
